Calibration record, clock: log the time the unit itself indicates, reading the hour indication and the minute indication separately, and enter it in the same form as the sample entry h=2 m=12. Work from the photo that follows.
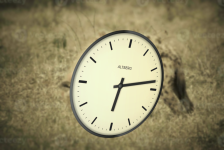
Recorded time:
h=6 m=13
